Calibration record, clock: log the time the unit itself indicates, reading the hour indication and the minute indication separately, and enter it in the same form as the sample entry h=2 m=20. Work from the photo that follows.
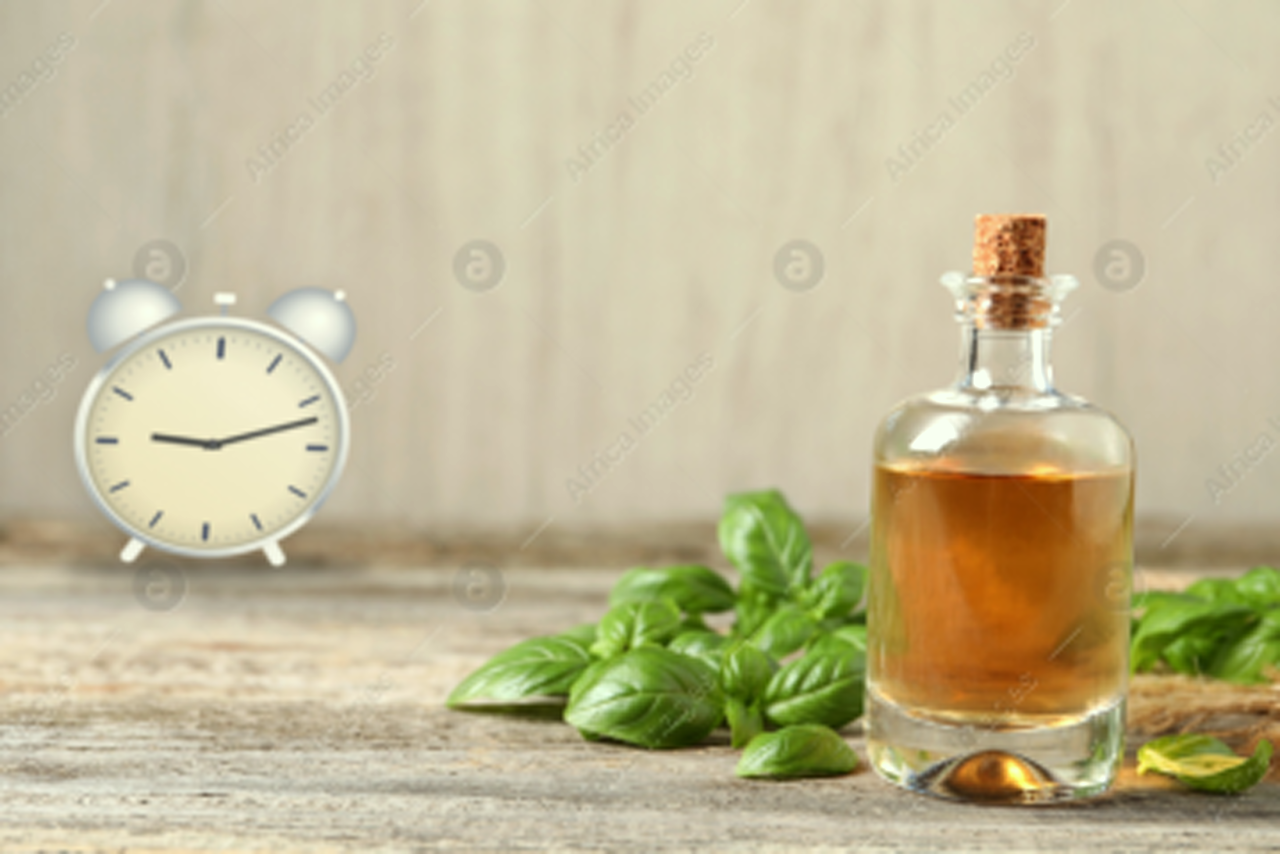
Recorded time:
h=9 m=12
